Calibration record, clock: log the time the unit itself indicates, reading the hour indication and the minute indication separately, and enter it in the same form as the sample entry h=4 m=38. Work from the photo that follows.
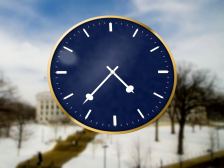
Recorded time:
h=4 m=37
